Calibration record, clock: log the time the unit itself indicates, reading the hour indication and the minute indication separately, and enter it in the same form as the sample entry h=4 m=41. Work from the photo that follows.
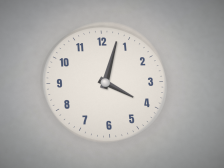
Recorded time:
h=4 m=3
